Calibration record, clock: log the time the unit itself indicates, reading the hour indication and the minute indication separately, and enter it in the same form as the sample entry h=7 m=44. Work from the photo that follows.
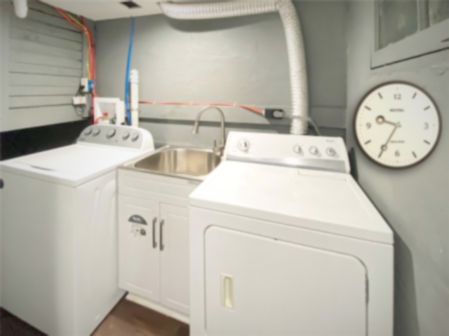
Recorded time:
h=9 m=35
